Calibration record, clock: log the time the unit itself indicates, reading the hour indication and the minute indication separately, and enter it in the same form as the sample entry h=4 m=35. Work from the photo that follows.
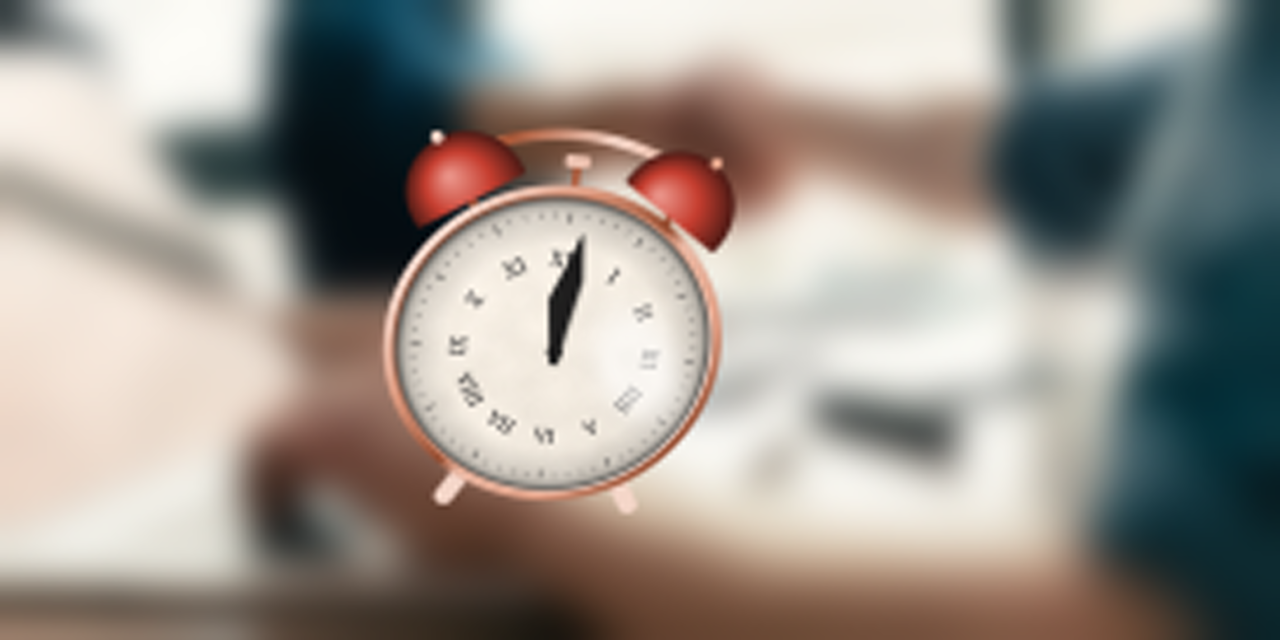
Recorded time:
h=12 m=1
